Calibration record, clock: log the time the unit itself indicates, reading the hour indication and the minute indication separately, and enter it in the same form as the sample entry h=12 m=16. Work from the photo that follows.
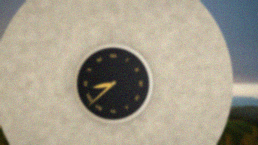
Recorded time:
h=8 m=38
